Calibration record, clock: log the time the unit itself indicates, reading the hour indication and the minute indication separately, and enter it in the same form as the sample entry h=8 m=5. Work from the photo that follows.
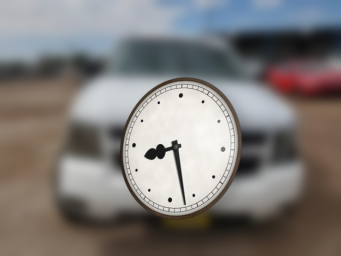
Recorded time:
h=8 m=27
